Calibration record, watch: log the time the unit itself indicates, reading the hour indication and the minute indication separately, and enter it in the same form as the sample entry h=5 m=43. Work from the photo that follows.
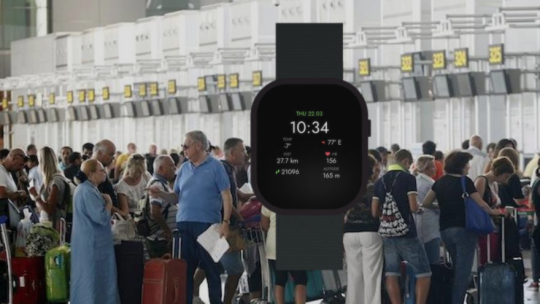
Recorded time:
h=10 m=34
